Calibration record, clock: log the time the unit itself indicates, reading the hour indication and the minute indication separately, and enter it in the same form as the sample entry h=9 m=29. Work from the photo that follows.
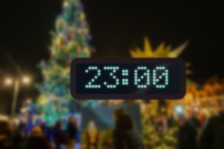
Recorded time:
h=23 m=0
